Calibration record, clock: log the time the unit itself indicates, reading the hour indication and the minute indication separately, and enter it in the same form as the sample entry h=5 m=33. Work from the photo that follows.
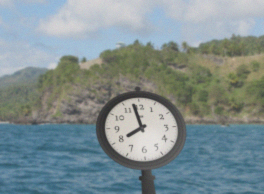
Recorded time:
h=7 m=58
